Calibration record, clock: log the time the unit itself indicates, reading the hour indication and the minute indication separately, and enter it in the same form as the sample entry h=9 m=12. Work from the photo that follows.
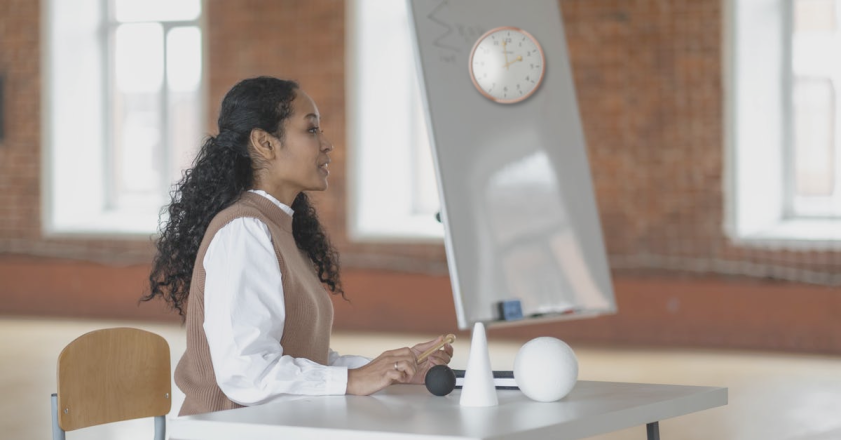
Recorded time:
h=1 m=58
